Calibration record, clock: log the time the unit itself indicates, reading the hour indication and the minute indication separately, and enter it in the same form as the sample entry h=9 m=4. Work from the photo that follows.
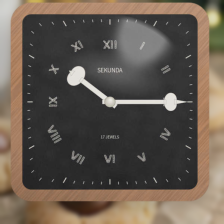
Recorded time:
h=10 m=15
